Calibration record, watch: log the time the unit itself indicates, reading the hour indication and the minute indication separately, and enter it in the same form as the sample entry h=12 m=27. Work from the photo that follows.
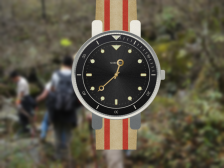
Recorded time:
h=12 m=38
